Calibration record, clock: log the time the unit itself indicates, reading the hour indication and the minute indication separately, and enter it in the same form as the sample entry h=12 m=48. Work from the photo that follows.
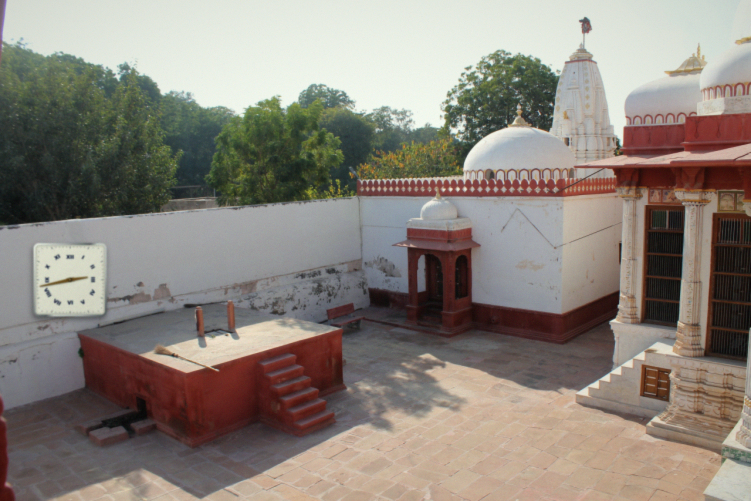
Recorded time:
h=2 m=43
